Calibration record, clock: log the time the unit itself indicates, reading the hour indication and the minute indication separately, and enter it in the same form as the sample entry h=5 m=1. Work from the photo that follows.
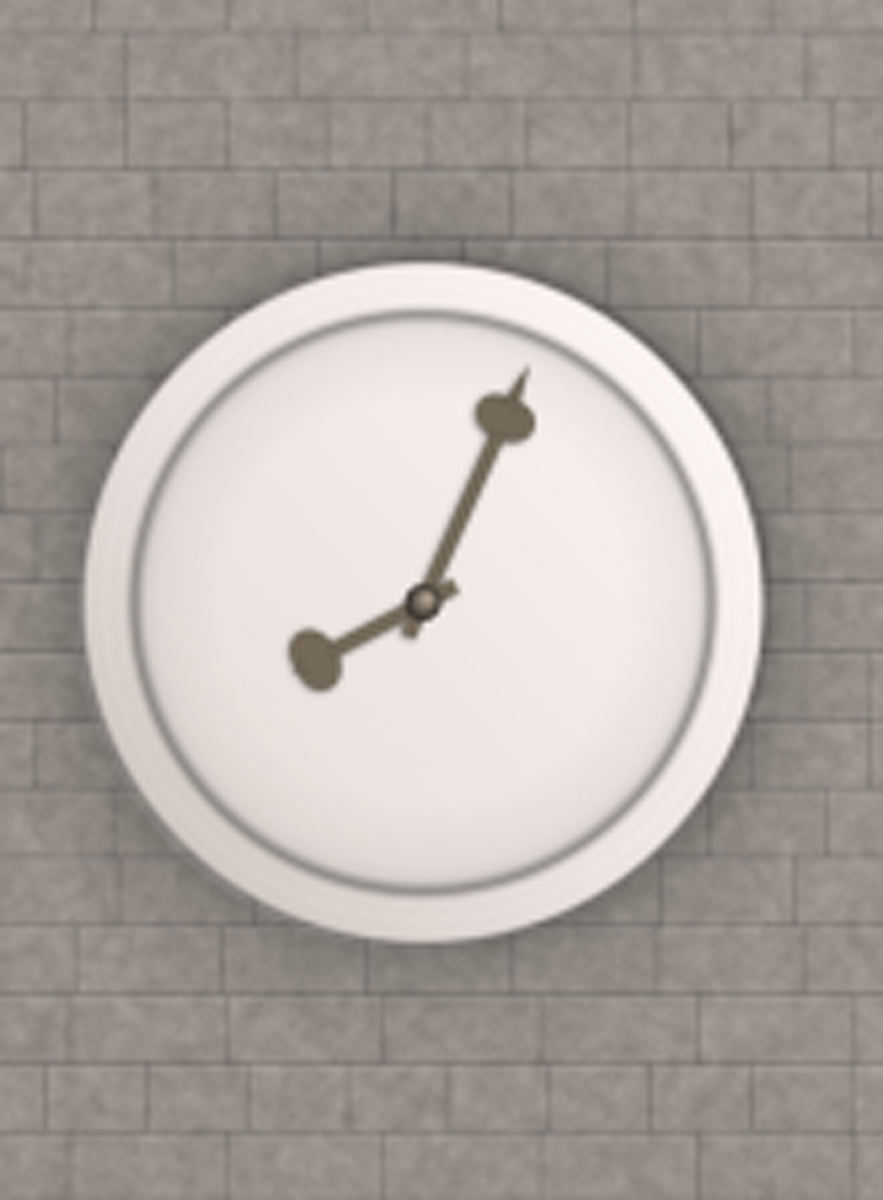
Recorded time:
h=8 m=4
